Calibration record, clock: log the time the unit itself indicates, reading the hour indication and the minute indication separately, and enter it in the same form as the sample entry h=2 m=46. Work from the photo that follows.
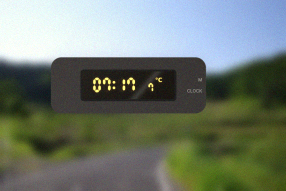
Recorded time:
h=7 m=17
